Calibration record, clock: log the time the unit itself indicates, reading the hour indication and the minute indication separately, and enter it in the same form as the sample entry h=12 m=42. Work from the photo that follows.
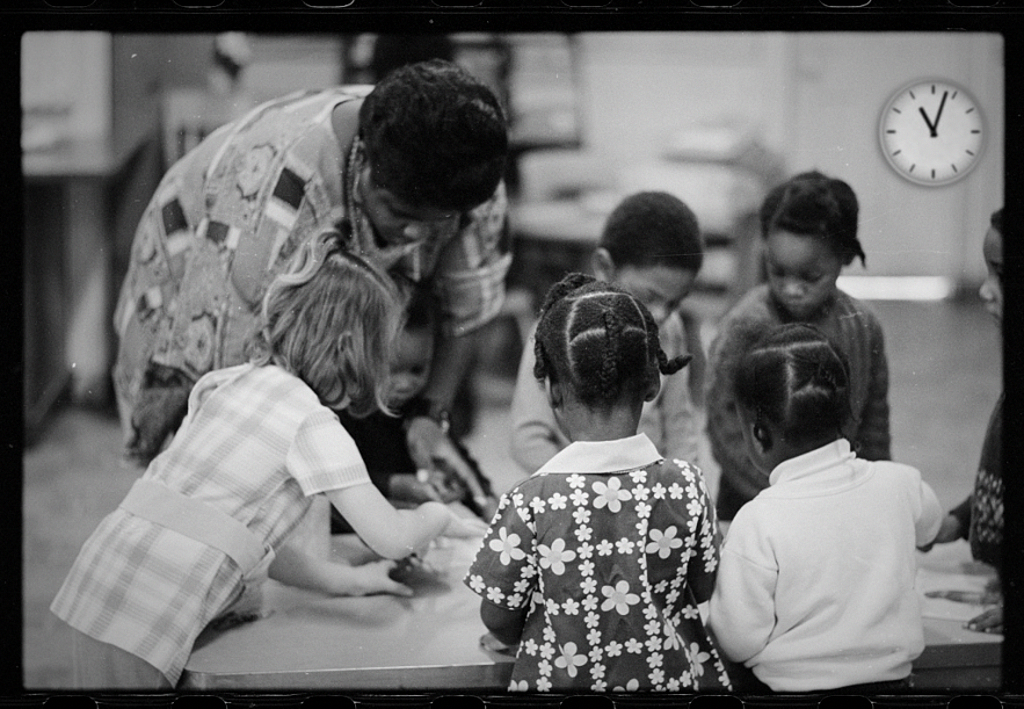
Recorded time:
h=11 m=3
